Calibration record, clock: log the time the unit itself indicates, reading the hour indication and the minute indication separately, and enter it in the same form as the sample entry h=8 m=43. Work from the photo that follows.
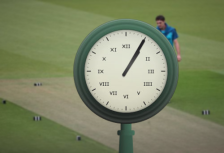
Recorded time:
h=1 m=5
